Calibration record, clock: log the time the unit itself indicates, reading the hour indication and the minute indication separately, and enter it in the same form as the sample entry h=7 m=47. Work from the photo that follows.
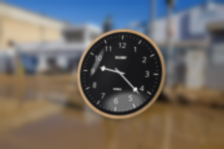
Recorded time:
h=9 m=22
